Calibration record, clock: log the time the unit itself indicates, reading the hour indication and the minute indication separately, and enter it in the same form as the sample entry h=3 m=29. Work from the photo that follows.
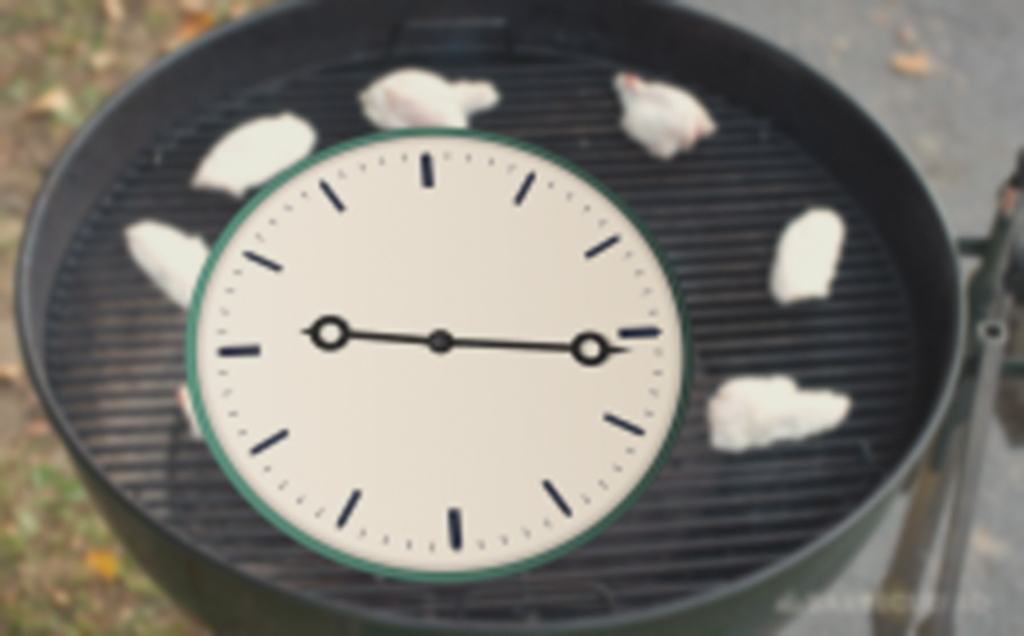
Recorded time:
h=9 m=16
